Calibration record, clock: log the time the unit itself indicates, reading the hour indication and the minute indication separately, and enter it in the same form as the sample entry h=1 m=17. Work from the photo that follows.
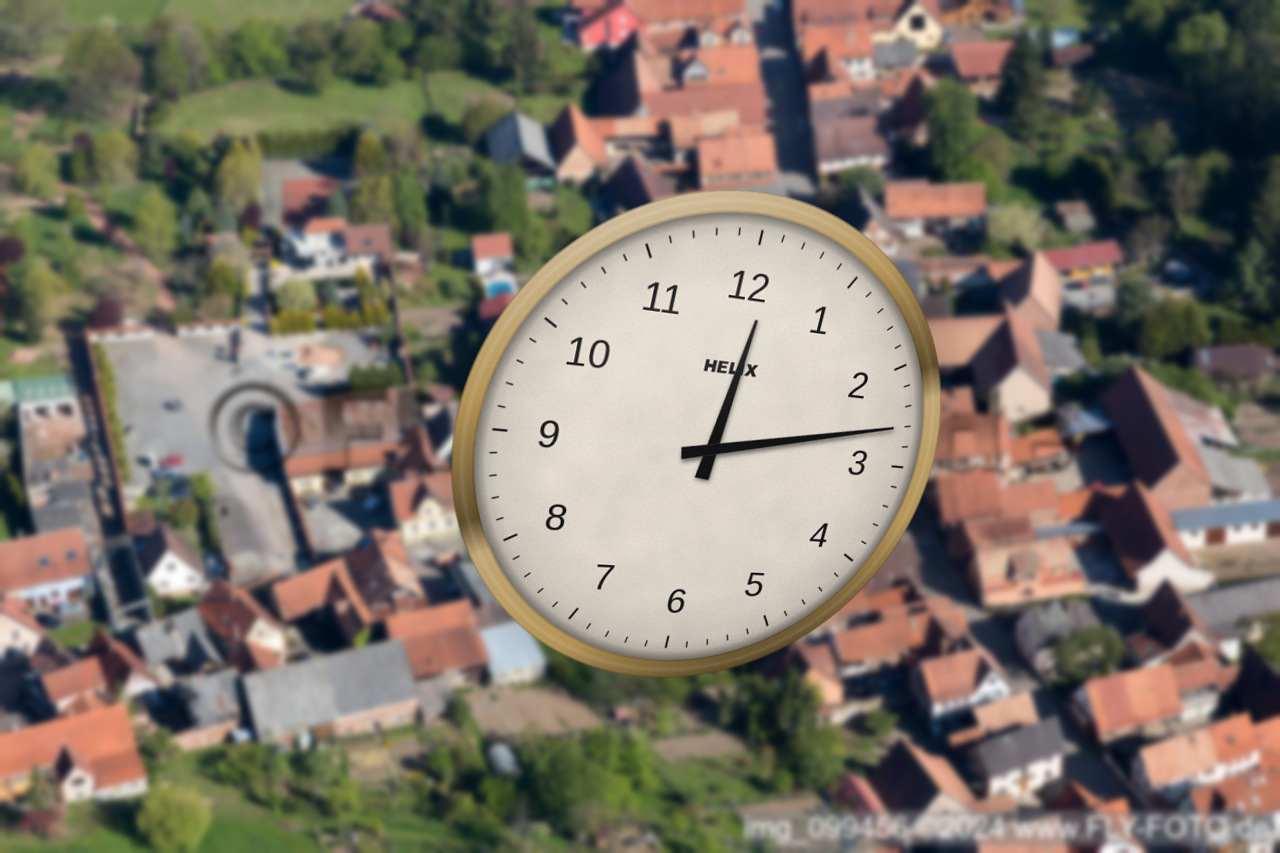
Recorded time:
h=12 m=13
